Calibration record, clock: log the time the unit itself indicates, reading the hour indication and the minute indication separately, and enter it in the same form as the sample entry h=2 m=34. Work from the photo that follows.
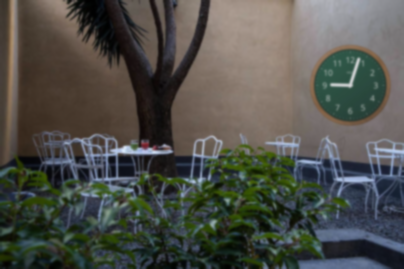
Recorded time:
h=9 m=3
